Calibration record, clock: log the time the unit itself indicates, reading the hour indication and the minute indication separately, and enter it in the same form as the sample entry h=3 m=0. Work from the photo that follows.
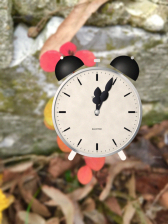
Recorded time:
h=12 m=4
